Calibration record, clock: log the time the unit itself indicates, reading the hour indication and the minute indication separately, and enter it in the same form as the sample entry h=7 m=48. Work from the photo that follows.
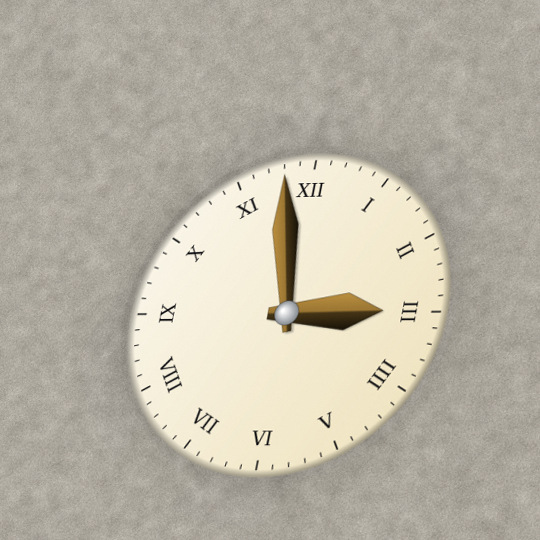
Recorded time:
h=2 m=58
